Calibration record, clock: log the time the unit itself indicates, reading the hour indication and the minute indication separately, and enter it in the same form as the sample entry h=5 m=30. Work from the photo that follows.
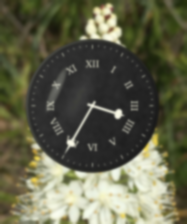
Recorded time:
h=3 m=35
